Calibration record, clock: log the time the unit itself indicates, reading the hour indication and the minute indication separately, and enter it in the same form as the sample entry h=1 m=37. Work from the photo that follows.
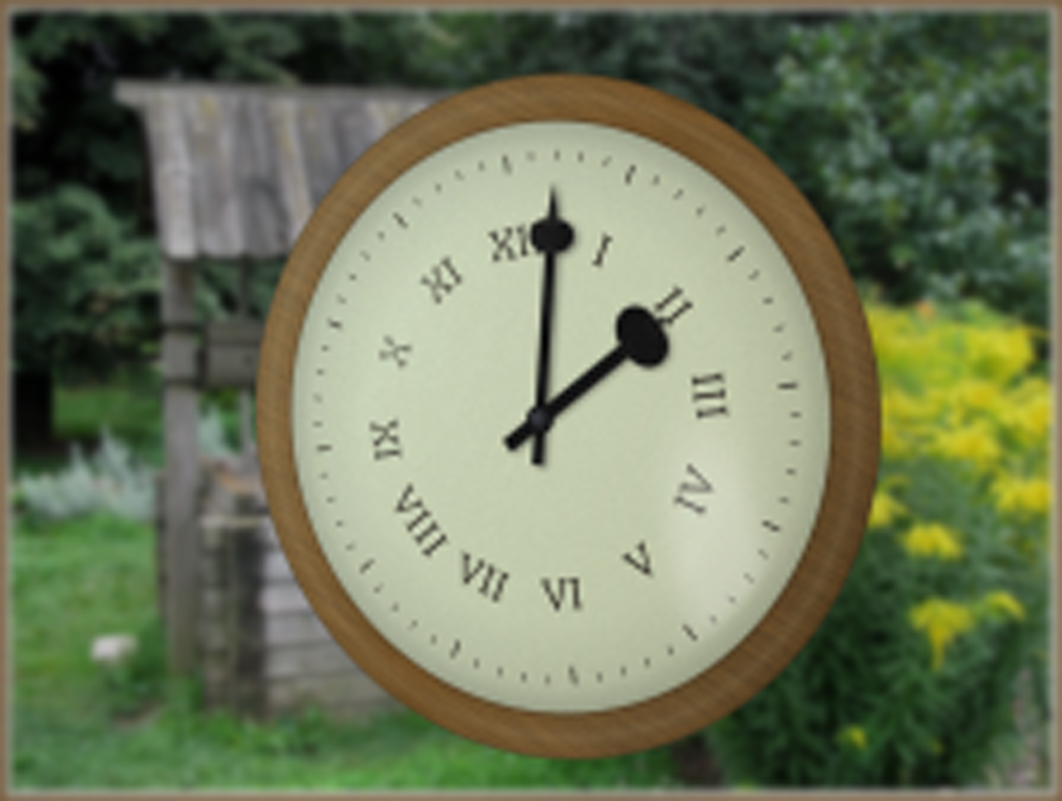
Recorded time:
h=2 m=2
